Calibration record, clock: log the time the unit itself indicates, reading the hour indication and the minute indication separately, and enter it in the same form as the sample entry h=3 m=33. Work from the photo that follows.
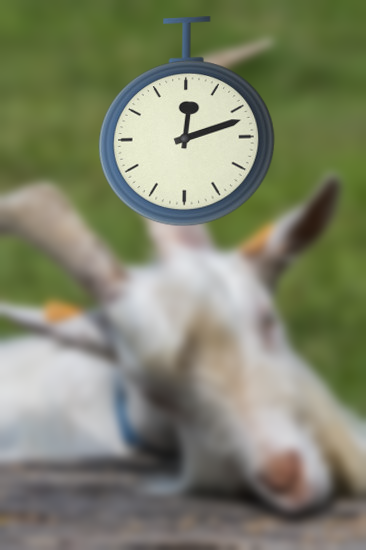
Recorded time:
h=12 m=12
